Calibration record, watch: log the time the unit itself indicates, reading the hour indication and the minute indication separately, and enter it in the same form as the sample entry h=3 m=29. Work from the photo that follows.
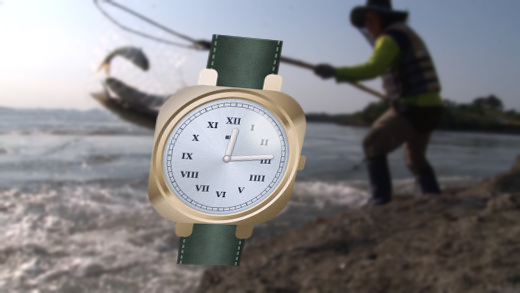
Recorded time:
h=12 m=14
